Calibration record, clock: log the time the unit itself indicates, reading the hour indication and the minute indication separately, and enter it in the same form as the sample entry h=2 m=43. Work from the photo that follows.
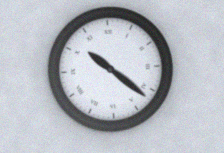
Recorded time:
h=10 m=22
